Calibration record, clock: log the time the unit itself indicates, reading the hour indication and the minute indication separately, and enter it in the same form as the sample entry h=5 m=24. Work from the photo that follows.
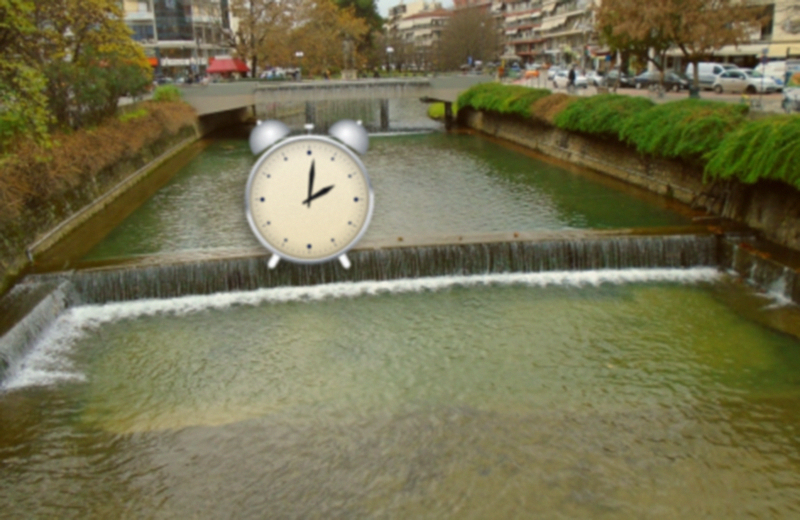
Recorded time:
h=2 m=1
